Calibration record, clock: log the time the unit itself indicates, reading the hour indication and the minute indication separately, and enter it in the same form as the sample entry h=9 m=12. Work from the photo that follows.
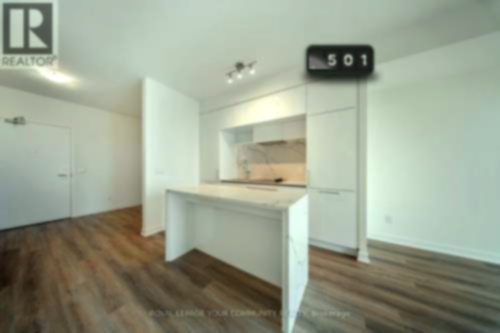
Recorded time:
h=5 m=1
